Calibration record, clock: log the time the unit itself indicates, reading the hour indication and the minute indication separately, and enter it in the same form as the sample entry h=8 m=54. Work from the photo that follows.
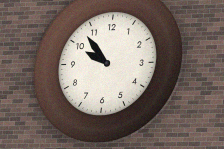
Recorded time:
h=9 m=53
